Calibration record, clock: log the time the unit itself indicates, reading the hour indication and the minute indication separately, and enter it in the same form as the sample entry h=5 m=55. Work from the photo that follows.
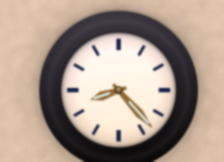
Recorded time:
h=8 m=23
